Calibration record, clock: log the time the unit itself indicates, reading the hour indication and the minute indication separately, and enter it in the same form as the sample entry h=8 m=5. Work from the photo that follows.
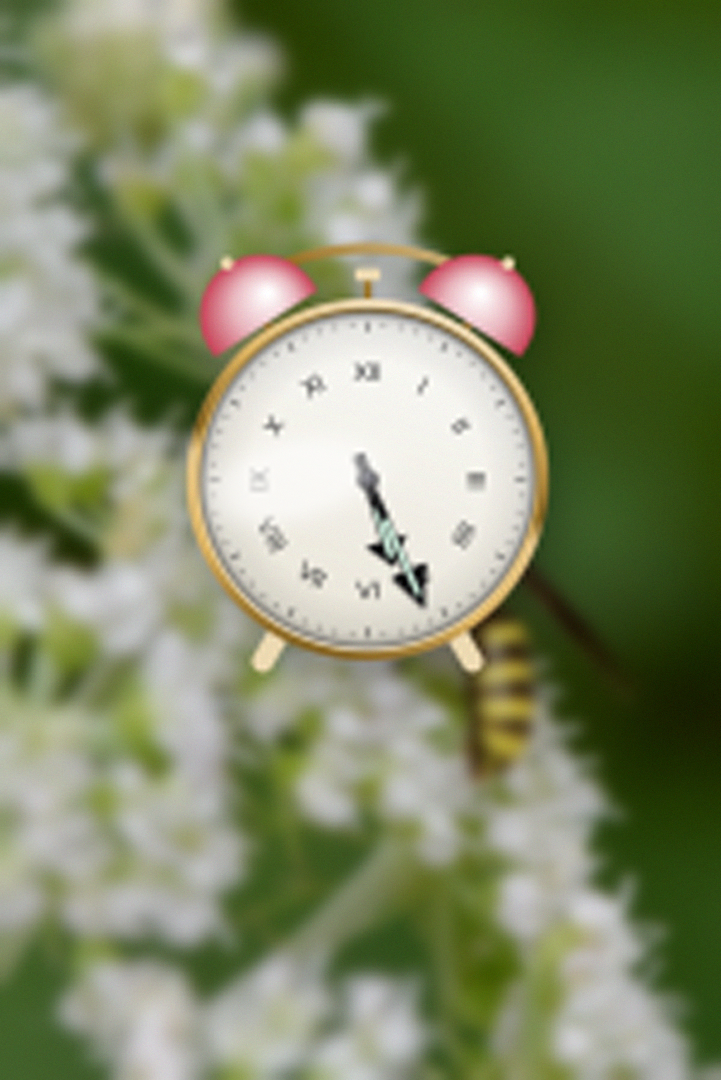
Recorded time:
h=5 m=26
